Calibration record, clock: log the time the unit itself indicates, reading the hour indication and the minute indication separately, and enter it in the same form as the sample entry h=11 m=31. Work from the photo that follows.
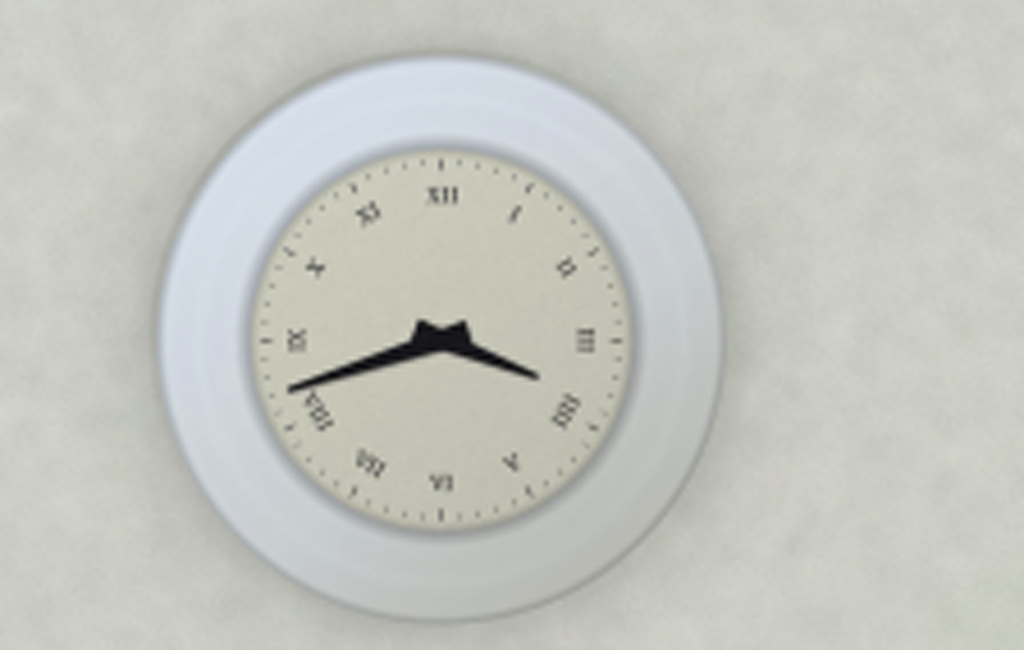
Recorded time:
h=3 m=42
